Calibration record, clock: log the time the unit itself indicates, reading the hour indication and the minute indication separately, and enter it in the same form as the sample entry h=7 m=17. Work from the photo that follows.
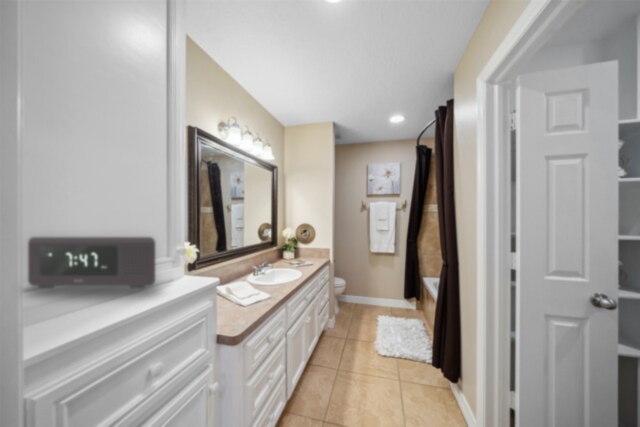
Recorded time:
h=7 m=47
